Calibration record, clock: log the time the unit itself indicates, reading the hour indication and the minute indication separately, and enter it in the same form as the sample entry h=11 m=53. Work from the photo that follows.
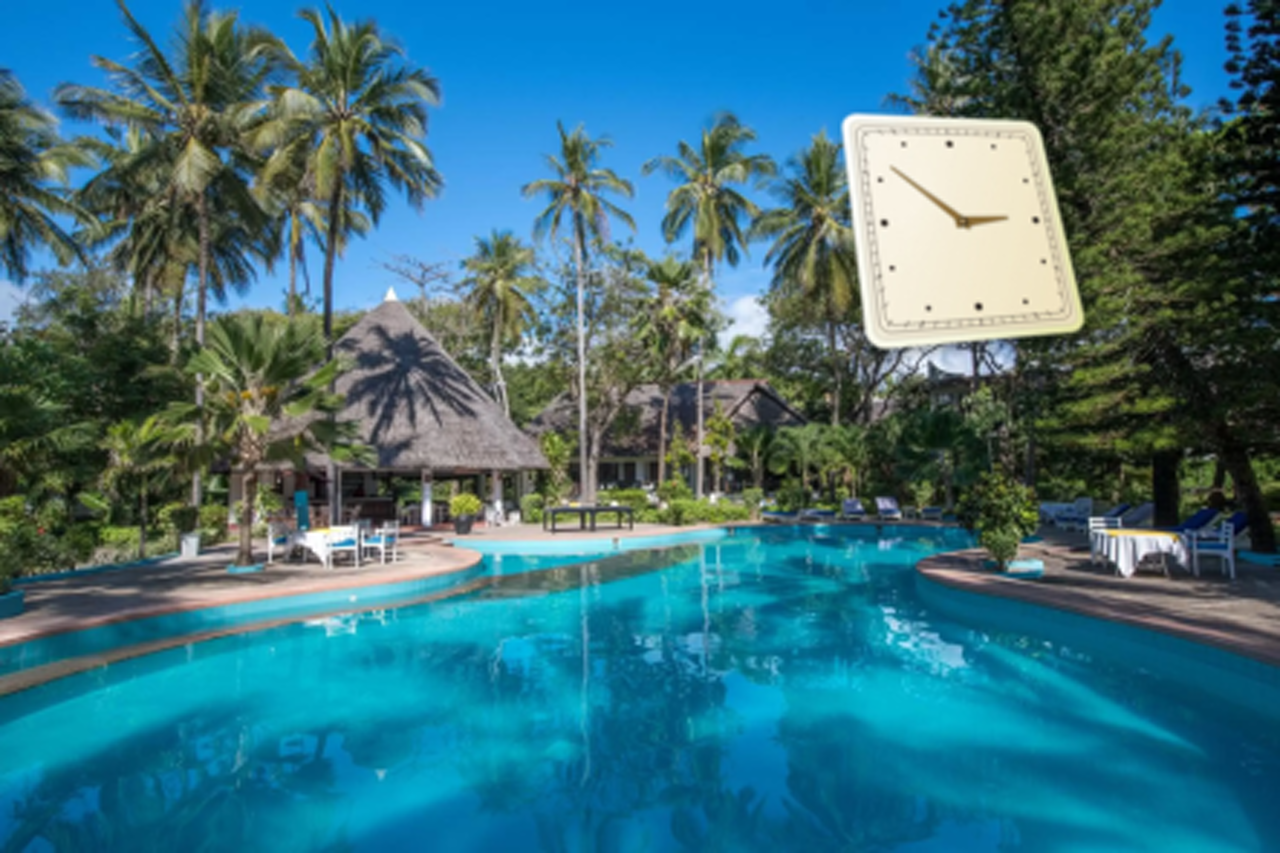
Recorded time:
h=2 m=52
